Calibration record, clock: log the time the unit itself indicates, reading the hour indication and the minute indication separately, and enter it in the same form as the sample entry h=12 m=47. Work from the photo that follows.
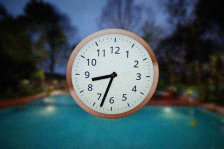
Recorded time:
h=8 m=33
